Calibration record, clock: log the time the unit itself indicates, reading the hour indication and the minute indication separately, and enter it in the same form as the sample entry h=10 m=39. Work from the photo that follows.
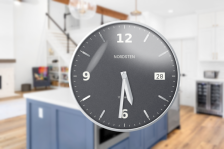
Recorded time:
h=5 m=31
